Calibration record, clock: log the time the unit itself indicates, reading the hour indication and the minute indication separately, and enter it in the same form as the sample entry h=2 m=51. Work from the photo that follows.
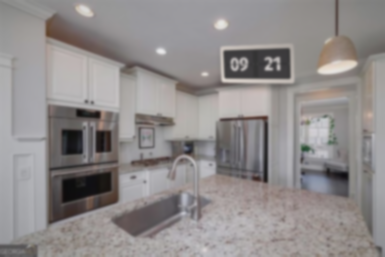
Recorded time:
h=9 m=21
